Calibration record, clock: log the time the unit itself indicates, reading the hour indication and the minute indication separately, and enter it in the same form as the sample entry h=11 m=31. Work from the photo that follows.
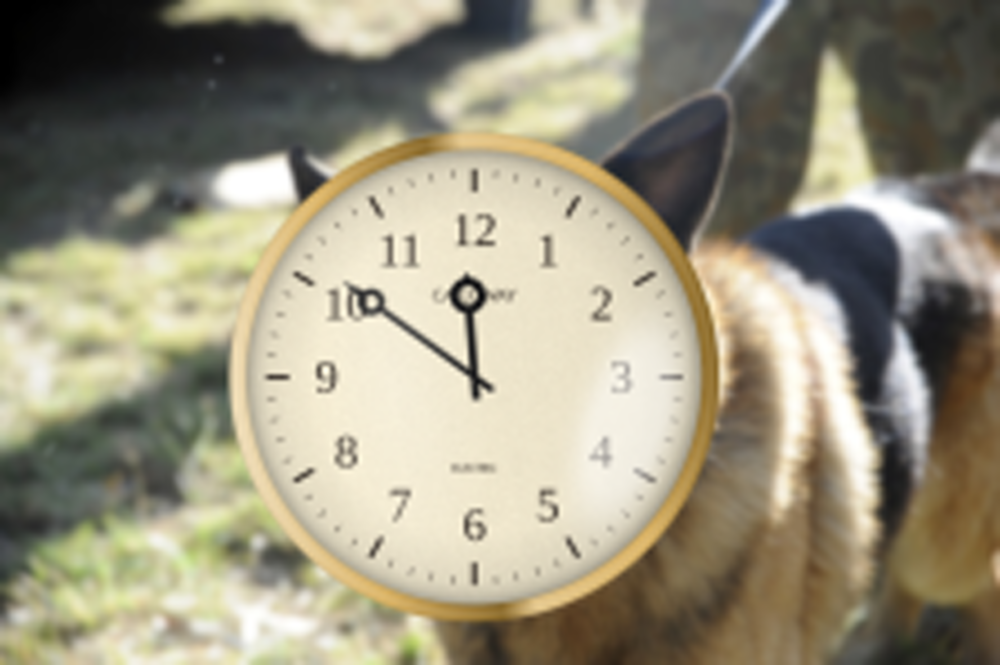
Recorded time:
h=11 m=51
